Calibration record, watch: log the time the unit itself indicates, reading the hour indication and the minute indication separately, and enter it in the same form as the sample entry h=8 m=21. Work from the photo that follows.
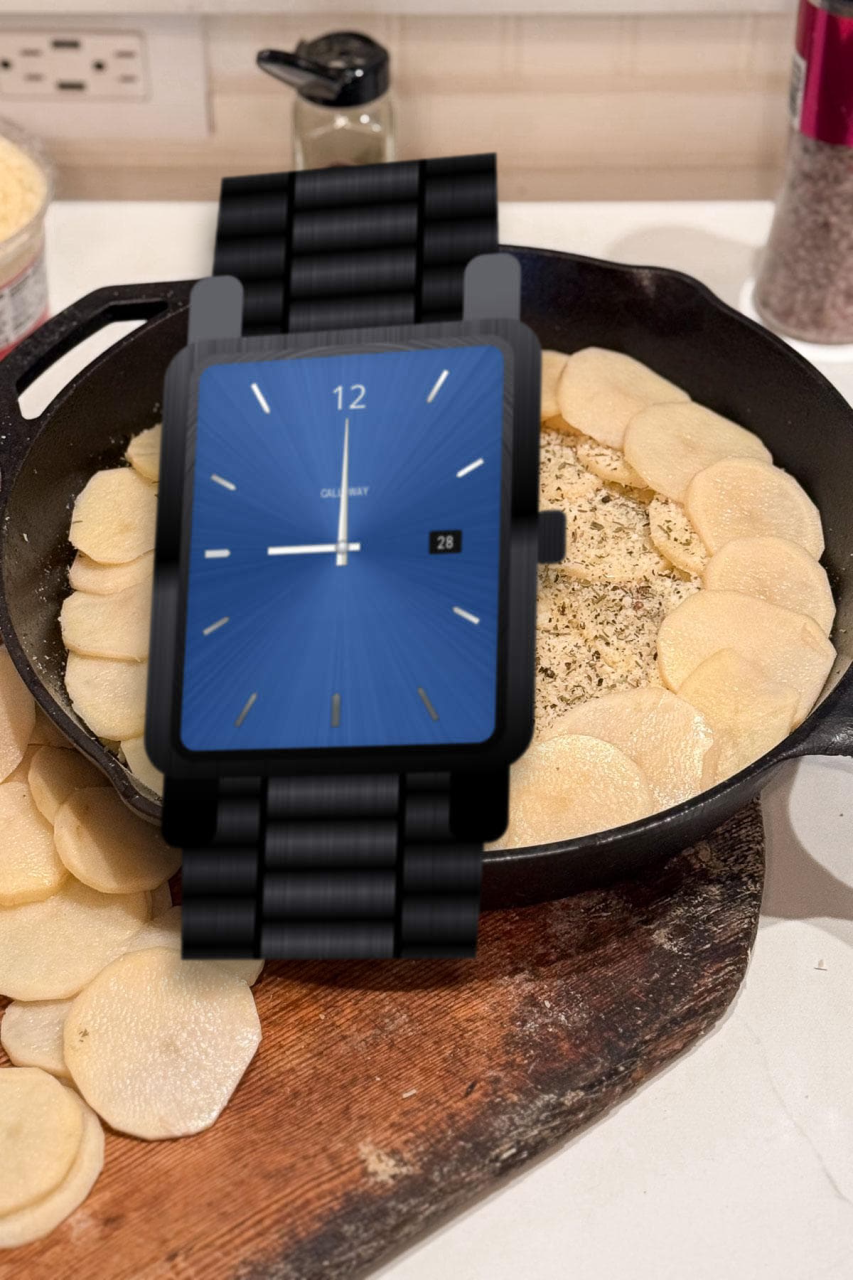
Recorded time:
h=9 m=0
